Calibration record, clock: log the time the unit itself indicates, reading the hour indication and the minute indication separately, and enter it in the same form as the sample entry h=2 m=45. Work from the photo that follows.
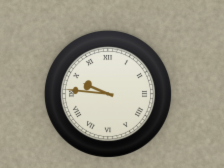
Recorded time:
h=9 m=46
